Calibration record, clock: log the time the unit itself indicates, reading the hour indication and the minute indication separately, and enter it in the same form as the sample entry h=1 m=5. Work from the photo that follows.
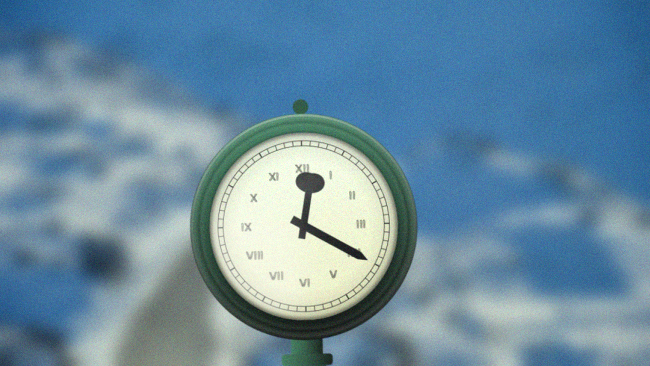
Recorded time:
h=12 m=20
